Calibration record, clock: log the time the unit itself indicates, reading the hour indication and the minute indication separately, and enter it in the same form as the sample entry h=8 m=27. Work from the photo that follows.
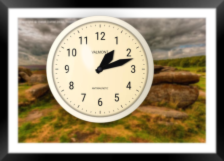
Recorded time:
h=1 m=12
